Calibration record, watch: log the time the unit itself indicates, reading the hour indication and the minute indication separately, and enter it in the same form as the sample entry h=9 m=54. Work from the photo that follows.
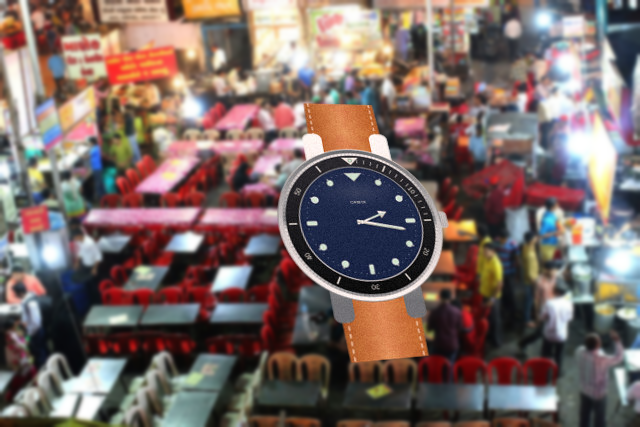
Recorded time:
h=2 m=17
